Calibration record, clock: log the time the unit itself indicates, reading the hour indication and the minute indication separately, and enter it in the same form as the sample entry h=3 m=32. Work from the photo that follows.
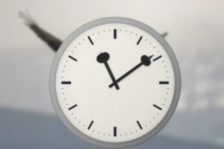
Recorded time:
h=11 m=9
